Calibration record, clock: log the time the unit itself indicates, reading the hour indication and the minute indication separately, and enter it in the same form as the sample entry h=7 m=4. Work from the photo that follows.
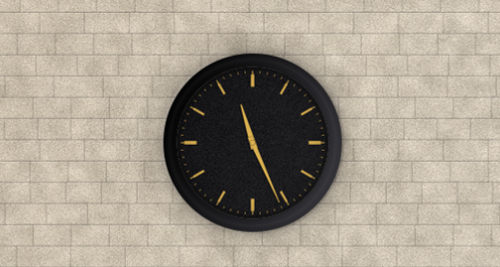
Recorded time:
h=11 m=26
